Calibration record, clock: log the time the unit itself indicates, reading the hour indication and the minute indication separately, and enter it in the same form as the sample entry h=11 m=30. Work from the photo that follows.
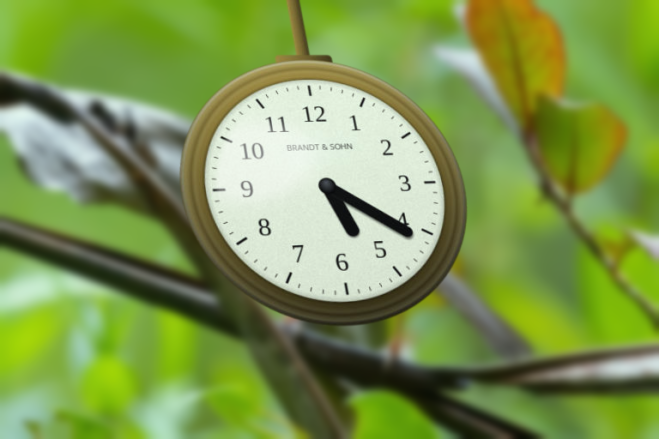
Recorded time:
h=5 m=21
